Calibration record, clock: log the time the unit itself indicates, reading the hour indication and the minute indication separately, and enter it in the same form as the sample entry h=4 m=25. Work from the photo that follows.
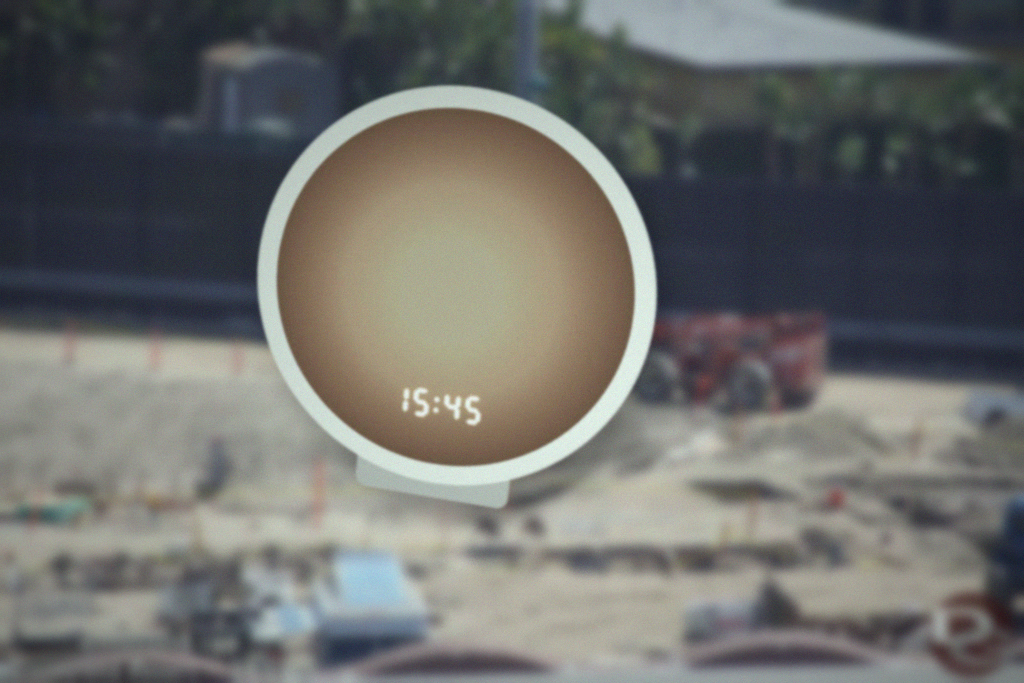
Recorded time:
h=15 m=45
